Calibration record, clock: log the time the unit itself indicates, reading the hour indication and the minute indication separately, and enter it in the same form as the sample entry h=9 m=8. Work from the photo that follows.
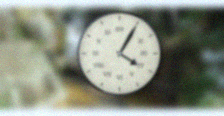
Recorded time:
h=4 m=5
